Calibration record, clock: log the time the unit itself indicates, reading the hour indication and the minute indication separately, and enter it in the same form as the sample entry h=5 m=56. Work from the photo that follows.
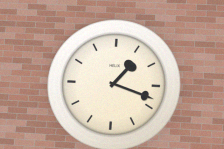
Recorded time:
h=1 m=18
